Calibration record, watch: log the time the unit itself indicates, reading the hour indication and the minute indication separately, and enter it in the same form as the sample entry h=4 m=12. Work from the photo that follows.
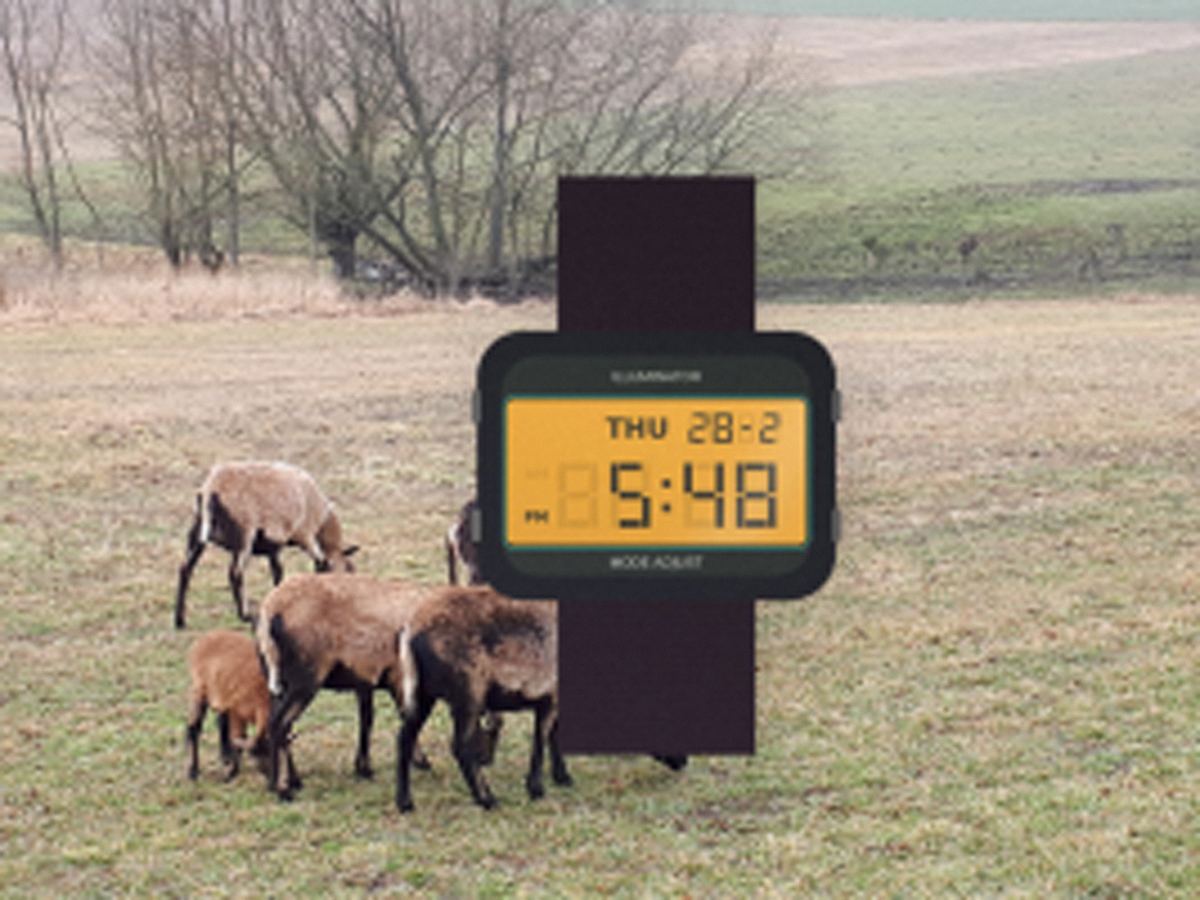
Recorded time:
h=5 m=48
